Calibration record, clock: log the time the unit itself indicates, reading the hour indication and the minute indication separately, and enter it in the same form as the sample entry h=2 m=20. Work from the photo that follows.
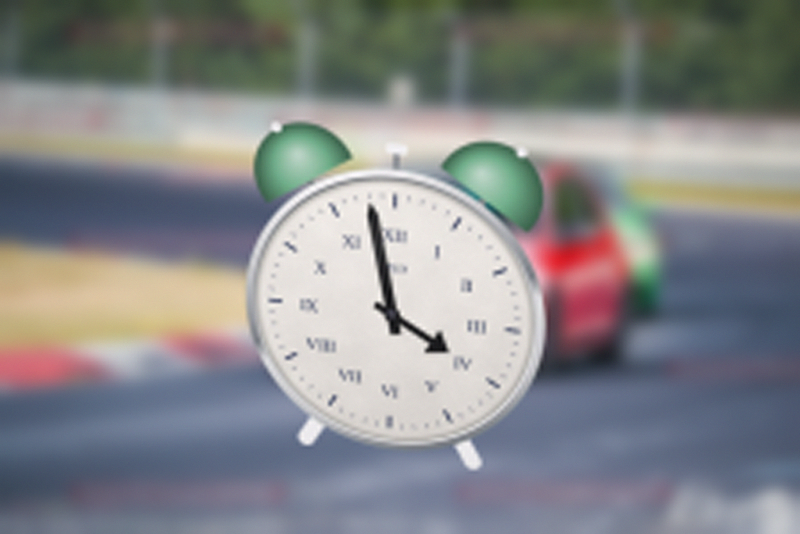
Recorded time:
h=3 m=58
